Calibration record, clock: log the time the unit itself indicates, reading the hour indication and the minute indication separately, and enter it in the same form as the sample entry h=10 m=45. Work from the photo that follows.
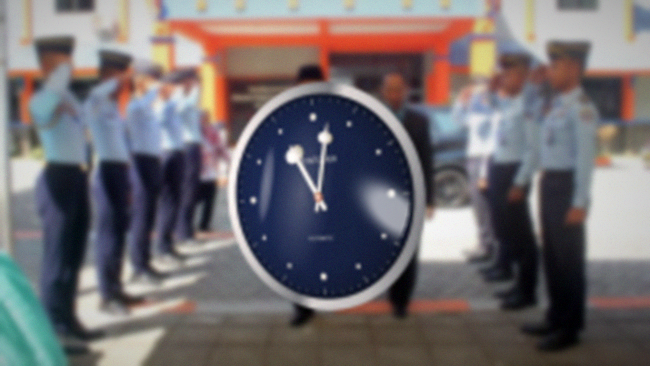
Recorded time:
h=11 m=2
